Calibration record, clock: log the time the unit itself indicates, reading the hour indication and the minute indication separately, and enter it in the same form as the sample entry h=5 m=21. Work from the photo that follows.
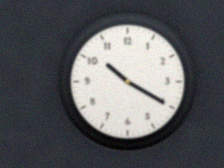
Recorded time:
h=10 m=20
